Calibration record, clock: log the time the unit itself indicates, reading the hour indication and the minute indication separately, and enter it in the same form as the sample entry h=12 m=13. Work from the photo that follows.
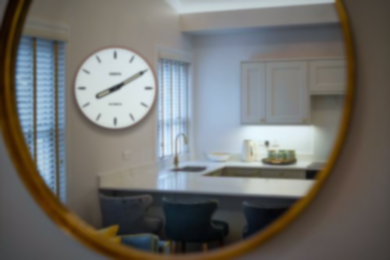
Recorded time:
h=8 m=10
